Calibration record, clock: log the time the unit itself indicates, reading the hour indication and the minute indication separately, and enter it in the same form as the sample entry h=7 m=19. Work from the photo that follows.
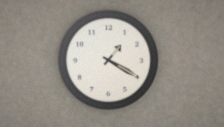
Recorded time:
h=1 m=20
